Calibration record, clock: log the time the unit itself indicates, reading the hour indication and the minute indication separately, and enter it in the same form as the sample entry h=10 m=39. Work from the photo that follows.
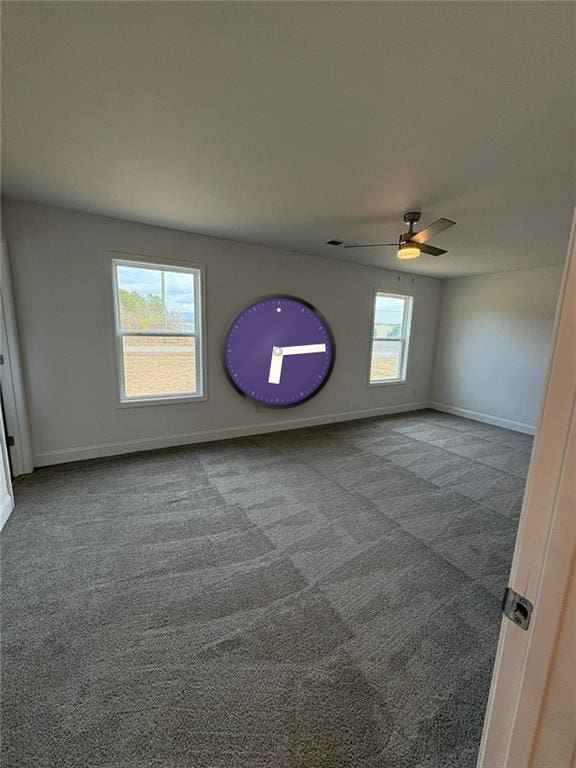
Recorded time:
h=6 m=14
